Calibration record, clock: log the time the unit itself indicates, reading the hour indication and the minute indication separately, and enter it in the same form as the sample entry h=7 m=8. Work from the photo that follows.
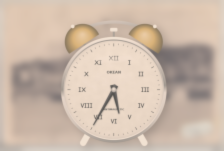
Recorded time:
h=5 m=35
